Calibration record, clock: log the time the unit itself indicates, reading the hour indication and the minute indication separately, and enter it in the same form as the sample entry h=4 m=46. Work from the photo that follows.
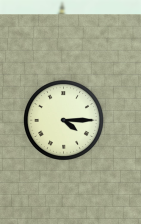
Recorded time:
h=4 m=15
